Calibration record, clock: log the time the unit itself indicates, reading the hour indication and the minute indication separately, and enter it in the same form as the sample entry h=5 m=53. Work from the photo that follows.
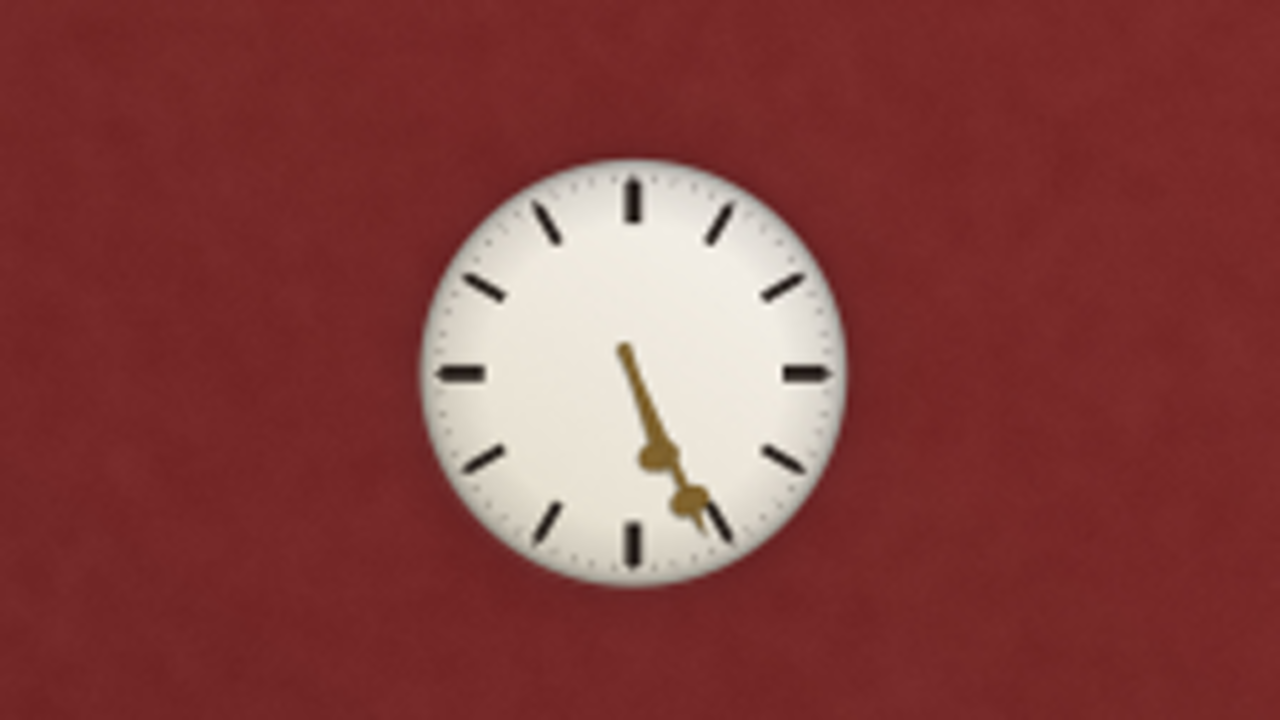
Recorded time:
h=5 m=26
